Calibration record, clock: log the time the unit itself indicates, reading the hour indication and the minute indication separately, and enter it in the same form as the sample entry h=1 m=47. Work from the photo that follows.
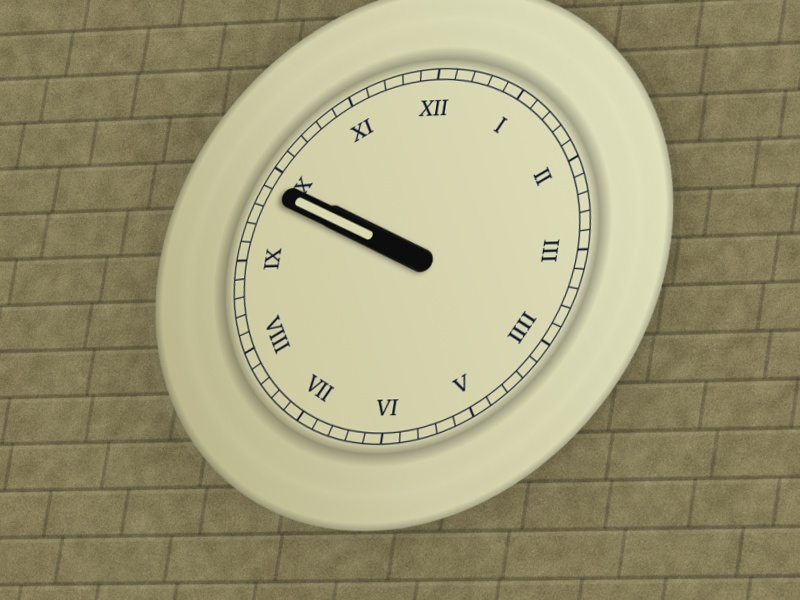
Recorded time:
h=9 m=49
